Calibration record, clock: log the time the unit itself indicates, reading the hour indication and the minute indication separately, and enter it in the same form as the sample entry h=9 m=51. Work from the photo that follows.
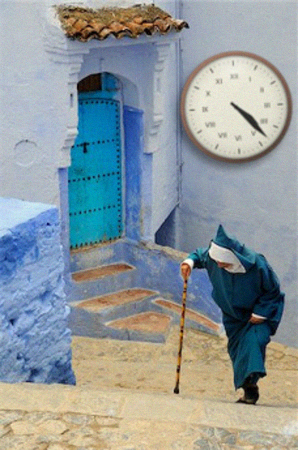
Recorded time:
h=4 m=23
